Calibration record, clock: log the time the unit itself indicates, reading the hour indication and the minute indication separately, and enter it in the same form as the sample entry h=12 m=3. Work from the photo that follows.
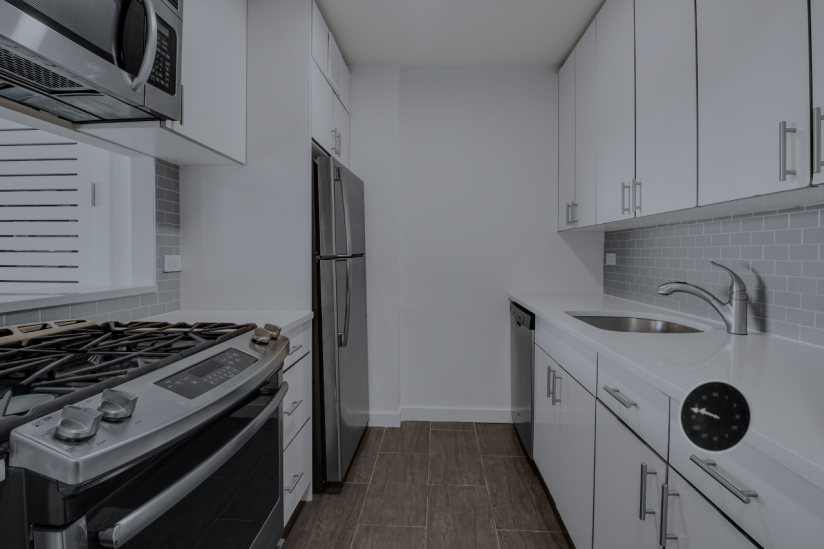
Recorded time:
h=9 m=48
